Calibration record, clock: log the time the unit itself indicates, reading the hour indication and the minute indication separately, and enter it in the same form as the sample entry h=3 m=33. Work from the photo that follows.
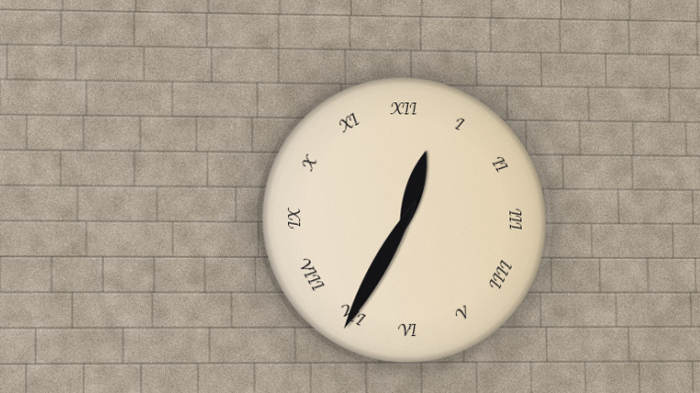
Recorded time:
h=12 m=35
